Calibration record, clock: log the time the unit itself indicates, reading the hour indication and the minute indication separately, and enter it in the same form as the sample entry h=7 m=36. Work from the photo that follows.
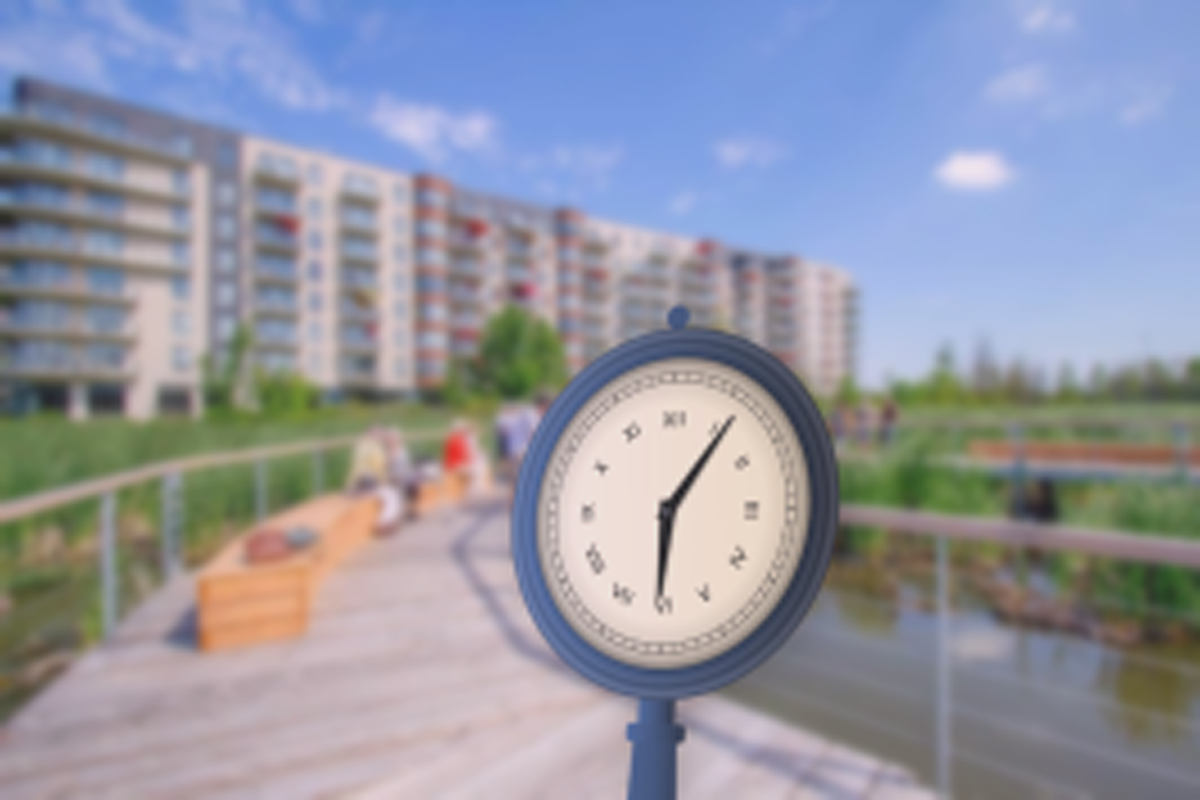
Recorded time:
h=6 m=6
